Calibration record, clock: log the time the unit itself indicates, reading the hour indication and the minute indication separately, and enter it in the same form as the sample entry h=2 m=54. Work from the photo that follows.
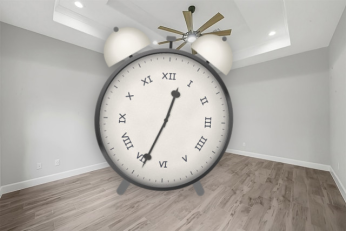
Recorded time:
h=12 m=34
